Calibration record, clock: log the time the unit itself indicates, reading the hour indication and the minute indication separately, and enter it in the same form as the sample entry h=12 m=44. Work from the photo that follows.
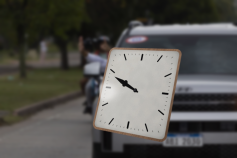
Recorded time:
h=9 m=49
